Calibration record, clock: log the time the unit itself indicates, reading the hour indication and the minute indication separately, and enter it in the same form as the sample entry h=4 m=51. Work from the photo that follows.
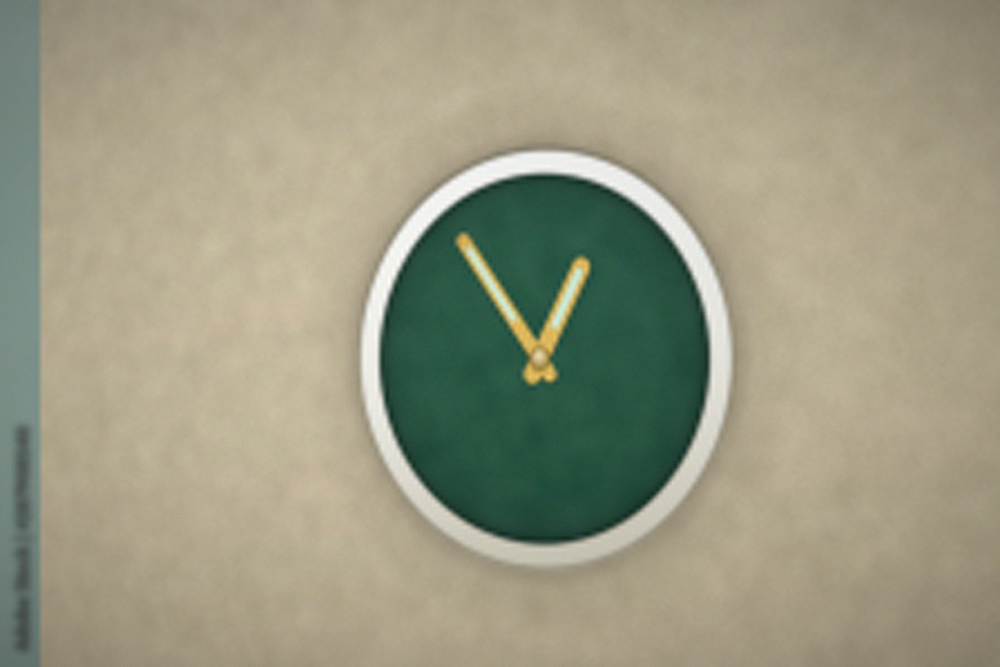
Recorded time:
h=12 m=54
